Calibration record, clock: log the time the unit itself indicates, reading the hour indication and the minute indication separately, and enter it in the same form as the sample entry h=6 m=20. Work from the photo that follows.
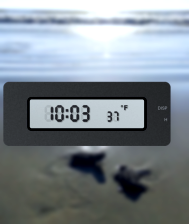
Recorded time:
h=10 m=3
